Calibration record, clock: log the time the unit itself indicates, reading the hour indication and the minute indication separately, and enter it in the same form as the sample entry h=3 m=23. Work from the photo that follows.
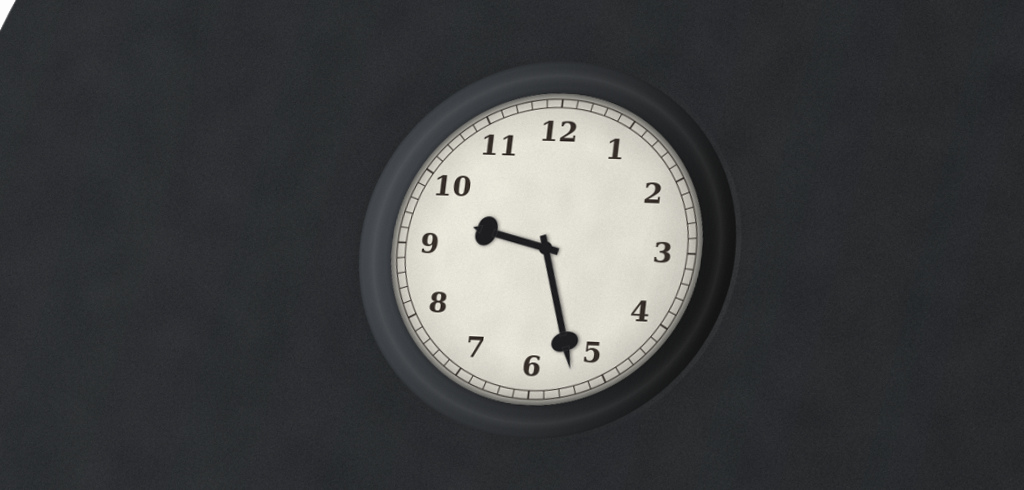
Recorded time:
h=9 m=27
